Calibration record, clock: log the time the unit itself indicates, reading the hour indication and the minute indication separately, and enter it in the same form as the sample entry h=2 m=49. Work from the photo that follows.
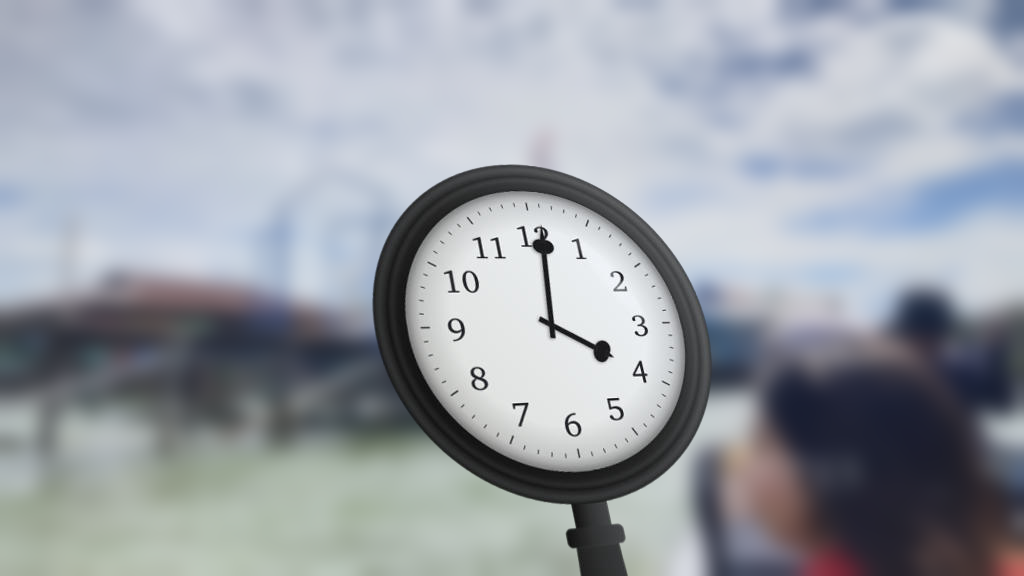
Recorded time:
h=4 m=1
